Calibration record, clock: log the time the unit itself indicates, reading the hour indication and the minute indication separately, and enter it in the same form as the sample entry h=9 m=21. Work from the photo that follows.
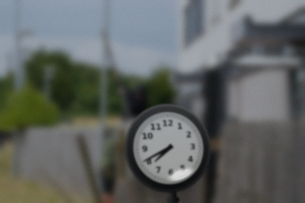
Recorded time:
h=7 m=41
